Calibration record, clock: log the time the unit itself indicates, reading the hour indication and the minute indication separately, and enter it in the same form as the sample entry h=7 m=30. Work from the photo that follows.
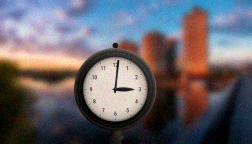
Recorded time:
h=3 m=1
